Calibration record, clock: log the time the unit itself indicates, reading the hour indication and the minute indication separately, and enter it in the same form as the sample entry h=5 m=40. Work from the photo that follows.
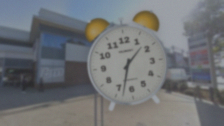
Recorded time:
h=1 m=33
